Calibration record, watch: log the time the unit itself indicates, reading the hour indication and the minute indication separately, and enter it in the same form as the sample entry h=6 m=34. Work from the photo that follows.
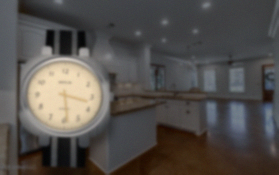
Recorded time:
h=3 m=29
